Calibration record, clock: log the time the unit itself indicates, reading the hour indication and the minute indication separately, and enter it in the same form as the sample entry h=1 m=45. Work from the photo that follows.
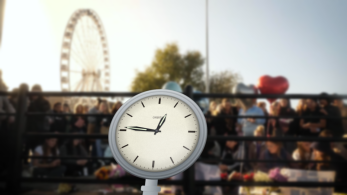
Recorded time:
h=12 m=46
